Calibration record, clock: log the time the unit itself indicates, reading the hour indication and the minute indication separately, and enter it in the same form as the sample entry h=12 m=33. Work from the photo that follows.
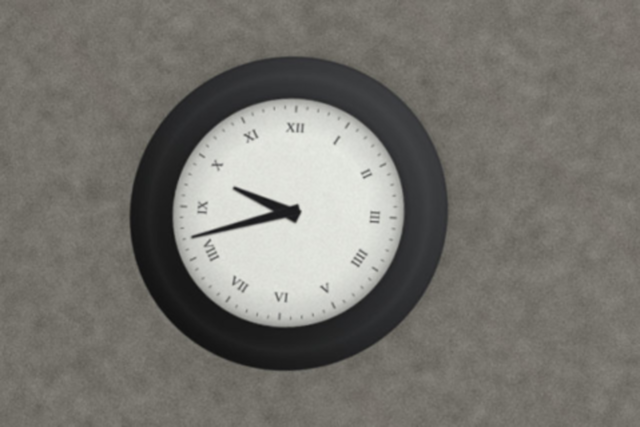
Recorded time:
h=9 m=42
